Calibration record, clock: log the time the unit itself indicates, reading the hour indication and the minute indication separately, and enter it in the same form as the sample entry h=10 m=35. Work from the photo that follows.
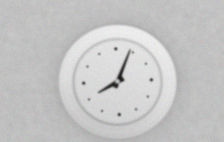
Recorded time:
h=8 m=4
